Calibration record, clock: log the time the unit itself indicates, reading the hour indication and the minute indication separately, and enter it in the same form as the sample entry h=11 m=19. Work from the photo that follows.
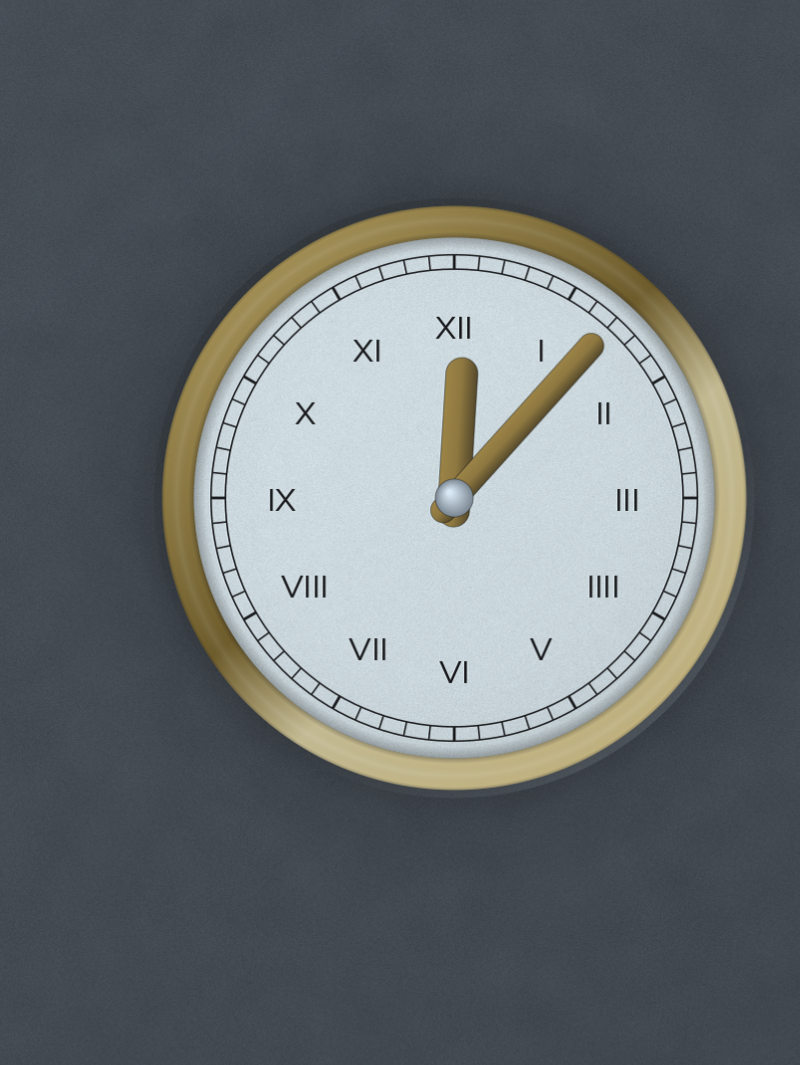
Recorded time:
h=12 m=7
